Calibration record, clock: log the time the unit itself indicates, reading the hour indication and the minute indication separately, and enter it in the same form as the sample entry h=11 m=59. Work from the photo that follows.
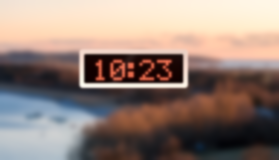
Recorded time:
h=10 m=23
